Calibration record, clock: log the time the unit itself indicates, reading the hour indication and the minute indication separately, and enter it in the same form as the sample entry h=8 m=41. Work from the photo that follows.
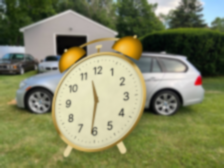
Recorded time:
h=11 m=31
